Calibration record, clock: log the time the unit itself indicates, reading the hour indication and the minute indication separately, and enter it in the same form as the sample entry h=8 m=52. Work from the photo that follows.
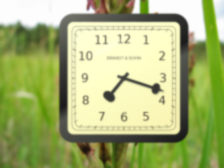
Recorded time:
h=7 m=18
